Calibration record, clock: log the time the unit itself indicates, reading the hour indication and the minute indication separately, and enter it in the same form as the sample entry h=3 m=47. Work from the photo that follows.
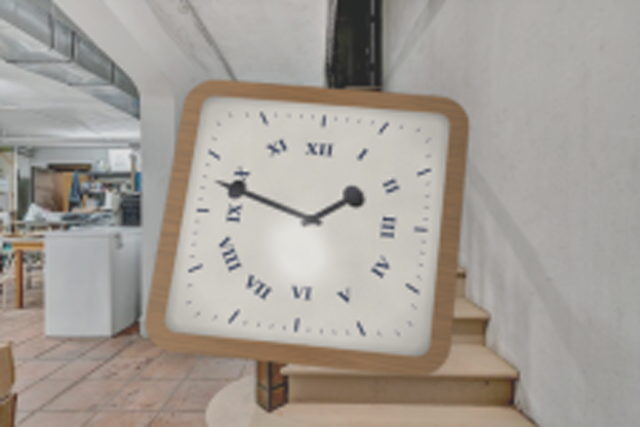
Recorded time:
h=1 m=48
